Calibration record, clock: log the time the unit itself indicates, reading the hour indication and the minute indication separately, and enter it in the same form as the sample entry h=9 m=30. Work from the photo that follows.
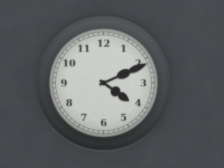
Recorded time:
h=4 m=11
